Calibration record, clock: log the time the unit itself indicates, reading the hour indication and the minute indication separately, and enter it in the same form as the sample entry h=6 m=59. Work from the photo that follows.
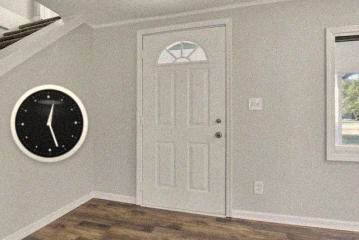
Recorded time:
h=12 m=27
